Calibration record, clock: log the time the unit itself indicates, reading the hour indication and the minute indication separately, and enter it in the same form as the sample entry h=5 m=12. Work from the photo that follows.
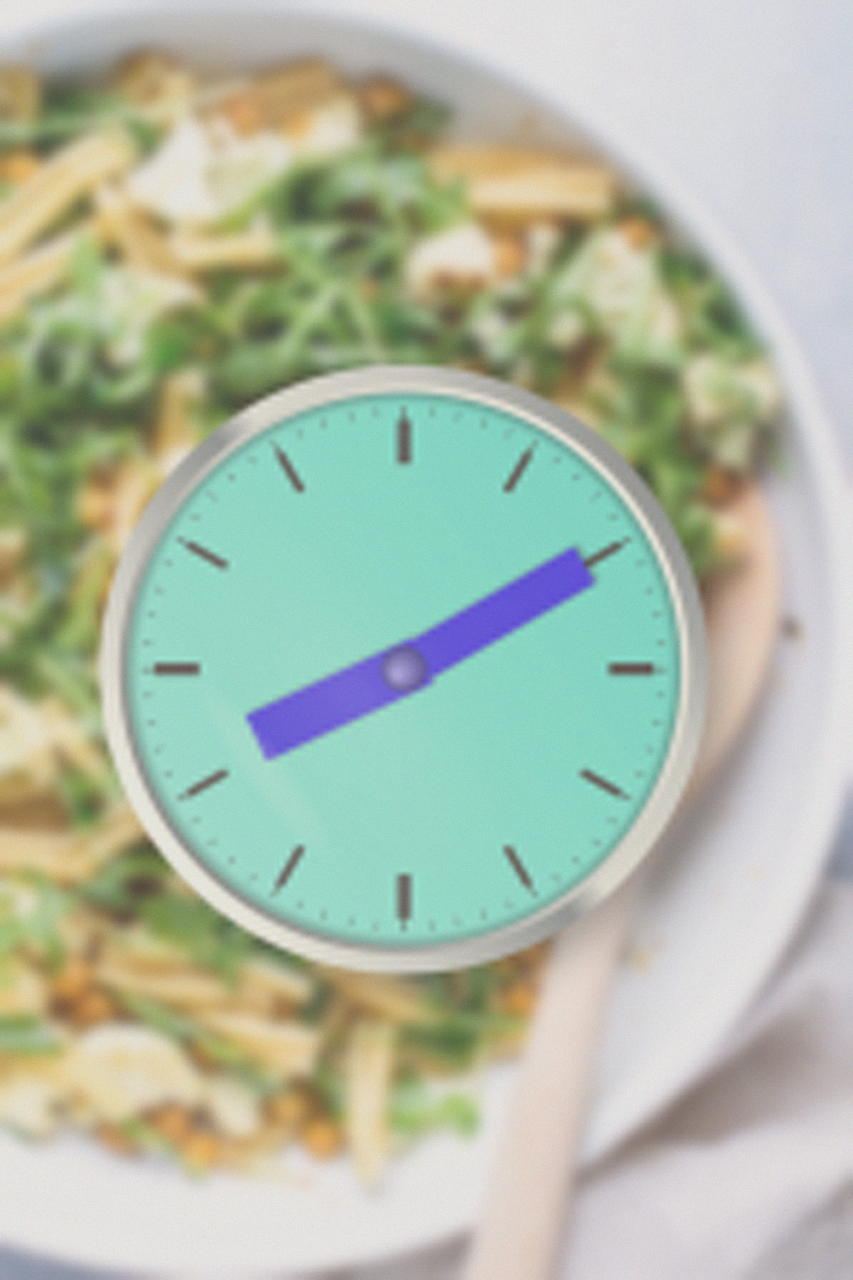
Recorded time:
h=8 m=10
